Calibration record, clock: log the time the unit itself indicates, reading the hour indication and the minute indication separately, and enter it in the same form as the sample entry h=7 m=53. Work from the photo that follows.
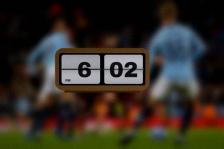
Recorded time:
h=6 m=2
